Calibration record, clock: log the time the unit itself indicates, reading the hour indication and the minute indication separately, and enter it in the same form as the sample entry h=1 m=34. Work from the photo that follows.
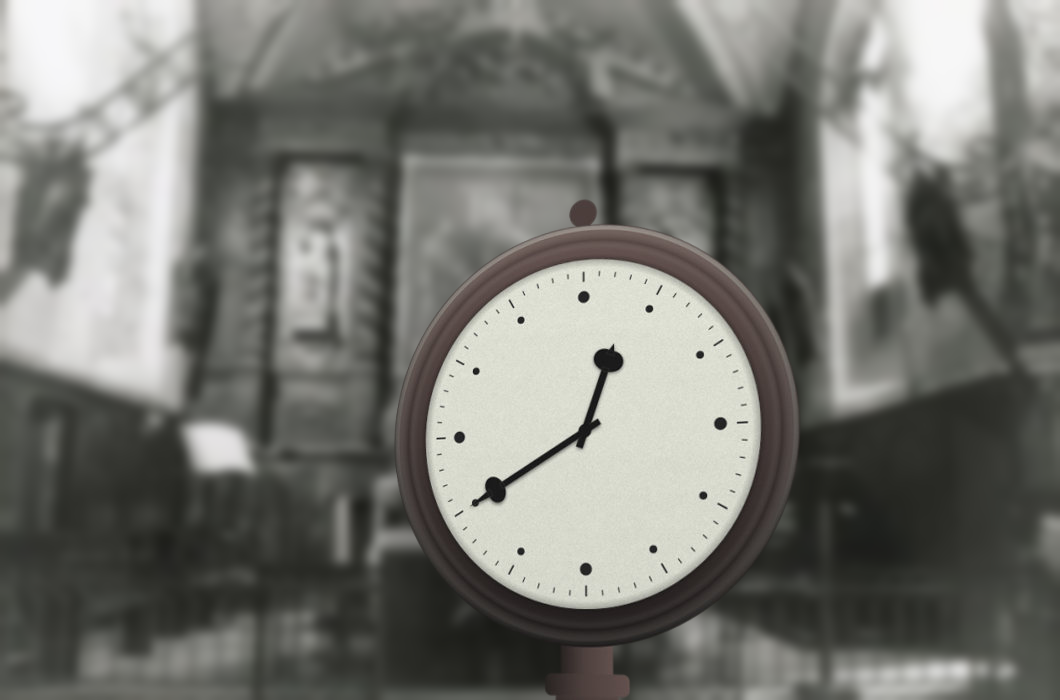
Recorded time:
h=12 m=40
